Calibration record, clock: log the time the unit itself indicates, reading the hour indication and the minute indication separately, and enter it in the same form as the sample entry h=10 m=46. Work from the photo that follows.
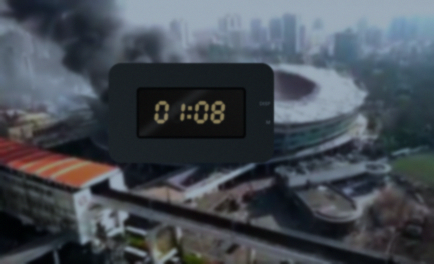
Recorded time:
h=1 m=8
